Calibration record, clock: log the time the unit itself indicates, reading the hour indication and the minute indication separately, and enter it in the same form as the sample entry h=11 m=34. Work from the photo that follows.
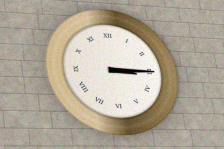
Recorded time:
h=3 m=15
